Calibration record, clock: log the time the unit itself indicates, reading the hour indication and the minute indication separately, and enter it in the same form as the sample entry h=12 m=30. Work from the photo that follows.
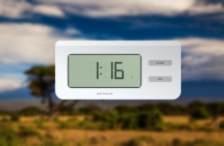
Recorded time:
h=1 m=16
